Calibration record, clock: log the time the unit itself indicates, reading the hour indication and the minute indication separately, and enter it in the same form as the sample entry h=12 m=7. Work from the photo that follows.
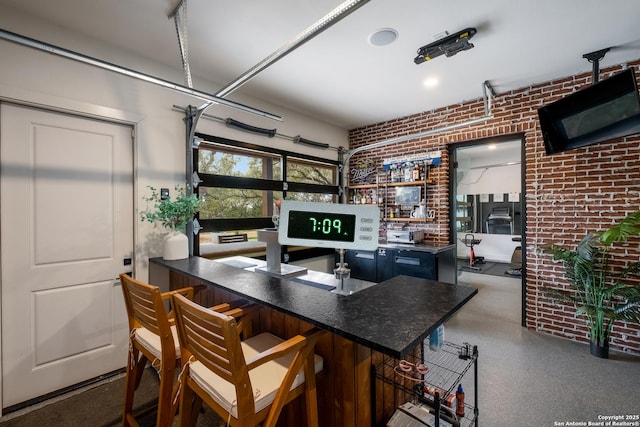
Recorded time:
h=7 m=9
